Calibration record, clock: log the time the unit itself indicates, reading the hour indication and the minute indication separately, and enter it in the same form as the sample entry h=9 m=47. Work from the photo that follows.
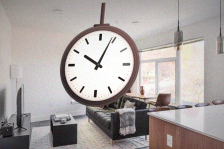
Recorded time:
h=10 m=4
